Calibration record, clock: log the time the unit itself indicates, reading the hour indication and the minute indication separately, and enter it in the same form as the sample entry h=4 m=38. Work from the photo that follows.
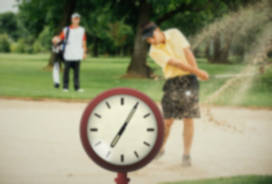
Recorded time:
h=7 m=5
